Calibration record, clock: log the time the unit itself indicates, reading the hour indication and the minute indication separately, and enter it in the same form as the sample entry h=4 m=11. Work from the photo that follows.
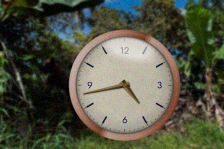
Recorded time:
h=4 m=43
